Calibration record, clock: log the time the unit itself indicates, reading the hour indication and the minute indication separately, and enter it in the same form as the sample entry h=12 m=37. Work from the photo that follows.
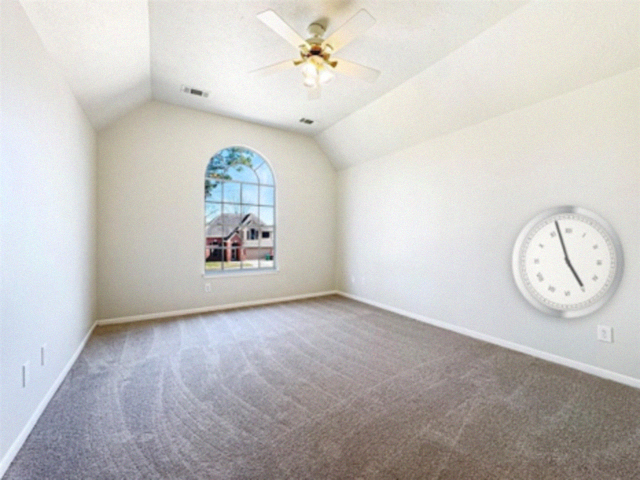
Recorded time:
h=4 m=57
